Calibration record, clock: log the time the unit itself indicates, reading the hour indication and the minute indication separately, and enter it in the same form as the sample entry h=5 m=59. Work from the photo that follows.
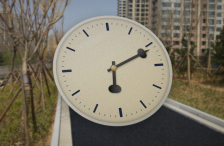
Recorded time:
h=6 m=11
